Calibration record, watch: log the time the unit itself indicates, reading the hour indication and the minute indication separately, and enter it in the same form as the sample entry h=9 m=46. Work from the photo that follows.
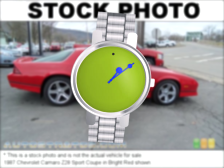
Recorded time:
h=1 m=8
